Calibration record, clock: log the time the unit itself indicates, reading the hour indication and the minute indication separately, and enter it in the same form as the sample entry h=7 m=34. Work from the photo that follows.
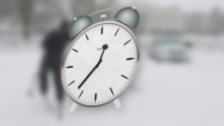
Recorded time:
h=12 m=37
